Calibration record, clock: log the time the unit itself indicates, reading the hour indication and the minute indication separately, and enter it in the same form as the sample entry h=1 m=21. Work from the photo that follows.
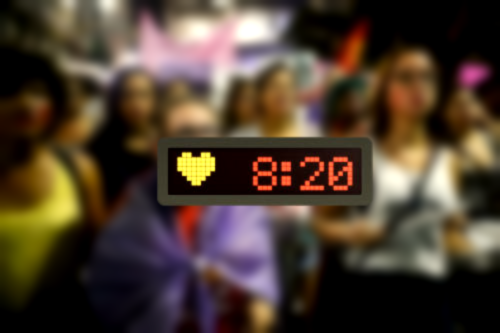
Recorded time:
h=8 m=20
